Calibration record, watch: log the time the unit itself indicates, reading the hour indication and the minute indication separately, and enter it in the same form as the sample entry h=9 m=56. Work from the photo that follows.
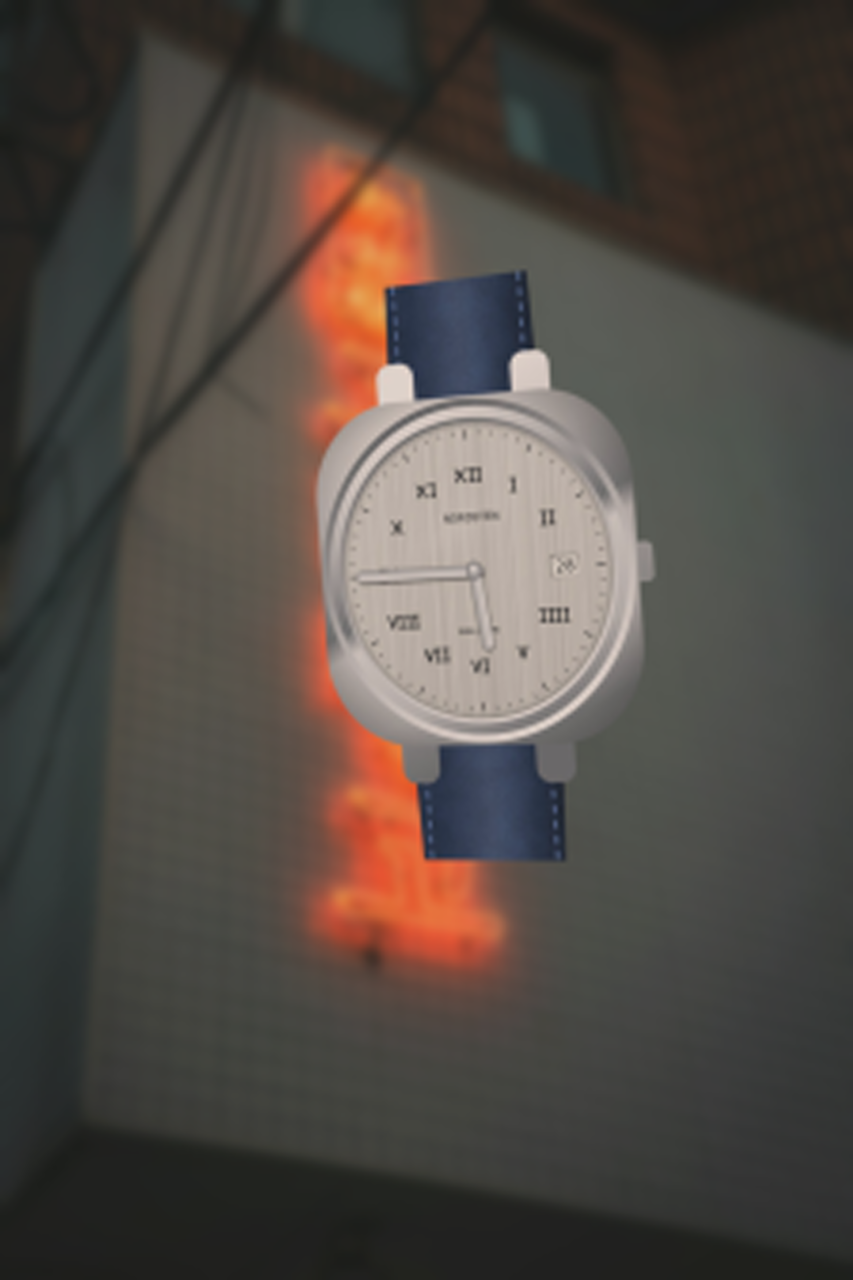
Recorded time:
h=5 m=45
